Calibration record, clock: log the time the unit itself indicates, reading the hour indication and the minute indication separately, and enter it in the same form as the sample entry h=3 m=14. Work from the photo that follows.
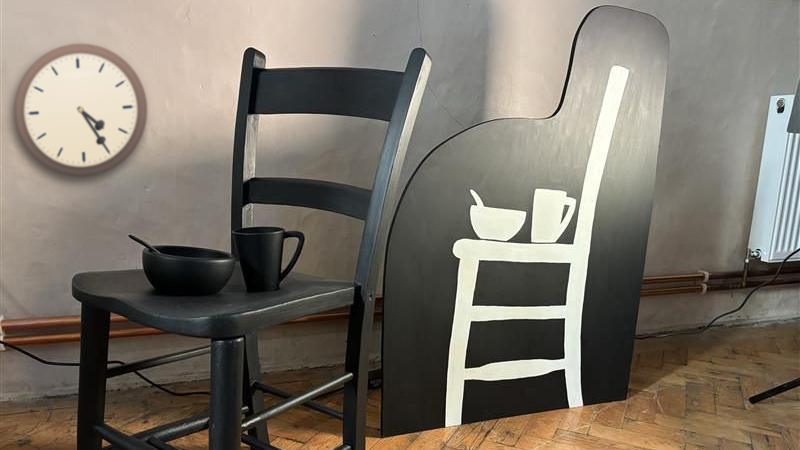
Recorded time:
h=4 m=25
